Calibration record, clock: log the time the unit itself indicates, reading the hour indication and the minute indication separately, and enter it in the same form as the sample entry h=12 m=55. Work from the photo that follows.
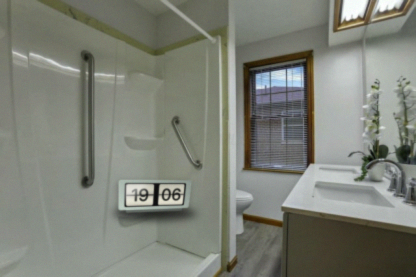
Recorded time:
h=19 m=6
